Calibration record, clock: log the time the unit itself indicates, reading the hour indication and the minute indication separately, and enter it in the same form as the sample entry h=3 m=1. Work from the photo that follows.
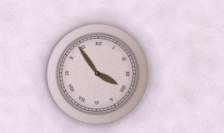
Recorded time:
h=3 m=54
